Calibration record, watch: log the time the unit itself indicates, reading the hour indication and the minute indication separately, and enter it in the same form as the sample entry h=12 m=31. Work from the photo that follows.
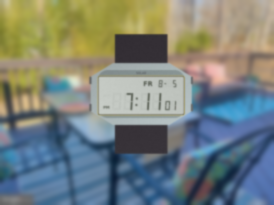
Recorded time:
h=7 m=11
